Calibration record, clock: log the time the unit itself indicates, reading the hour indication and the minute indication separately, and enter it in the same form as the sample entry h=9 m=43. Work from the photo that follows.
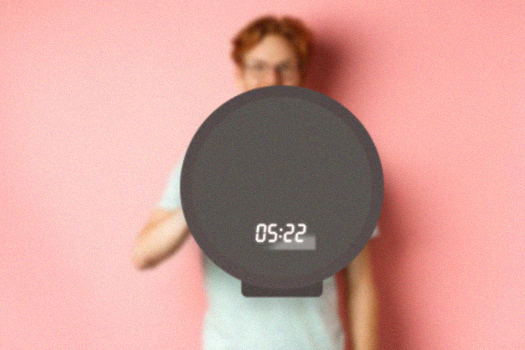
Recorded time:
h=5 m=22
